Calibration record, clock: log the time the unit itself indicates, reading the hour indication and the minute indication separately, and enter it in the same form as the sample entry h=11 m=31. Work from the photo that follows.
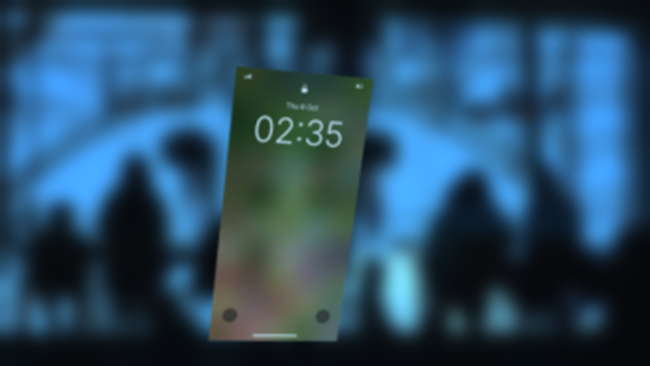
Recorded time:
h=2 m=35
